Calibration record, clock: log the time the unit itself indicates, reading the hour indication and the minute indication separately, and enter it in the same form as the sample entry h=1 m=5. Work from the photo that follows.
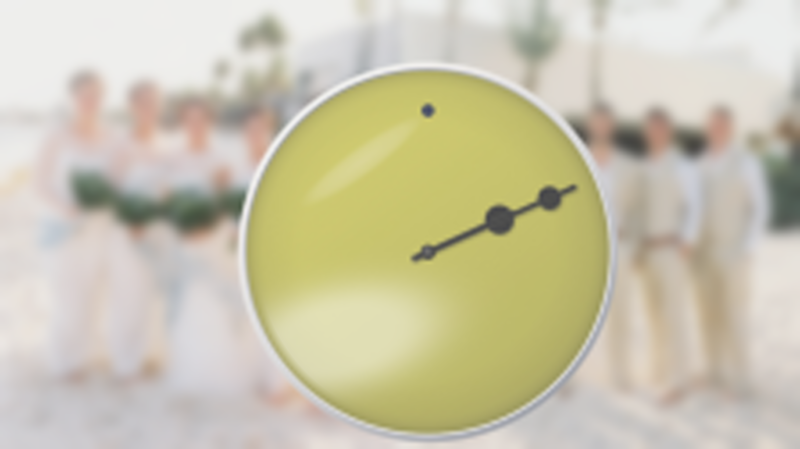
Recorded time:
h=2 m=11
